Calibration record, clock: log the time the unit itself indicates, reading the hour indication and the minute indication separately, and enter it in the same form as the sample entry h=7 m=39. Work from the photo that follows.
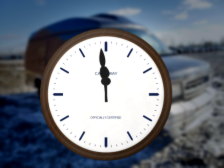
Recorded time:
h=11 m=59
